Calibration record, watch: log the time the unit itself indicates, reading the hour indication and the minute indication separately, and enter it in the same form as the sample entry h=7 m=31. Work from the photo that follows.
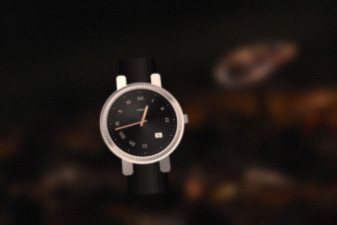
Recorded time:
h=12 m=43
